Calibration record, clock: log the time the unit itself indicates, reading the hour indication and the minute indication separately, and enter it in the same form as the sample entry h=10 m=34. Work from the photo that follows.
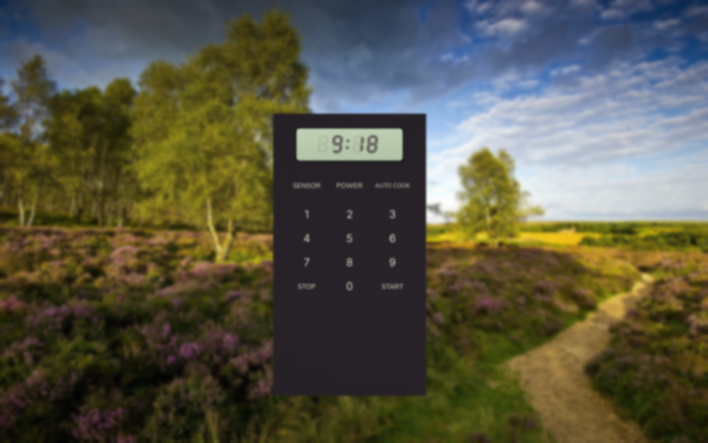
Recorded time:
h=9 m=18
